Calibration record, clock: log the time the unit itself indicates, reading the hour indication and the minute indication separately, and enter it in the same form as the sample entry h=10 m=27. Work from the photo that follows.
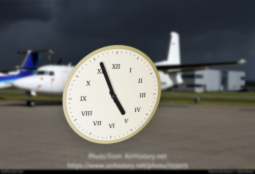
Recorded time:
h=4 m=56
